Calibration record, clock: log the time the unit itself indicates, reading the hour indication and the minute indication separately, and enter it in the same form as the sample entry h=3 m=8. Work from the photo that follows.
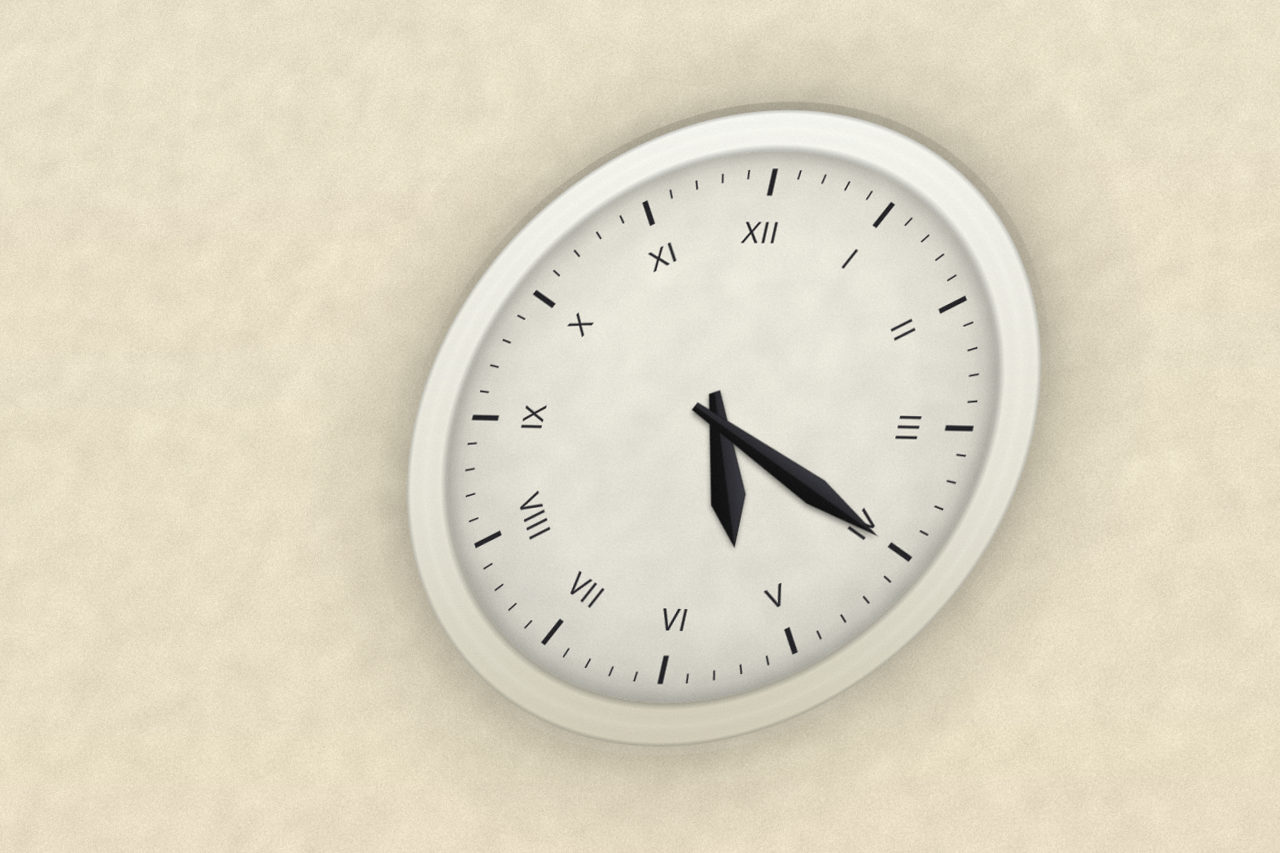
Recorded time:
h=5 m=20
